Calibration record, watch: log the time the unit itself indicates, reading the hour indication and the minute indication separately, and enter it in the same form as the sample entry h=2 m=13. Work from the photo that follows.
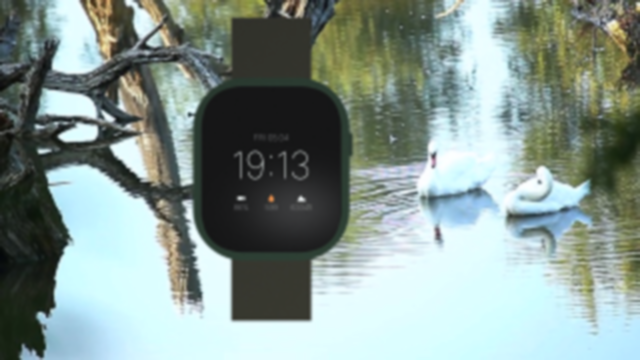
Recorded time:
h=19 m=13
